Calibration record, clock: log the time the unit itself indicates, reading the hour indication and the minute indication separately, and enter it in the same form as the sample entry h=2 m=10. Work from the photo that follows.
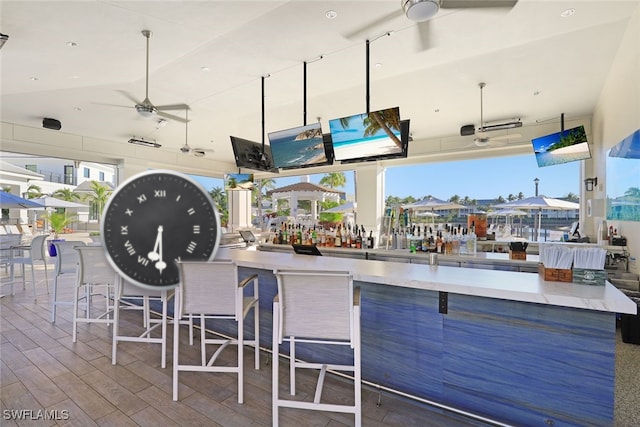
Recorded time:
h=6 m=30
